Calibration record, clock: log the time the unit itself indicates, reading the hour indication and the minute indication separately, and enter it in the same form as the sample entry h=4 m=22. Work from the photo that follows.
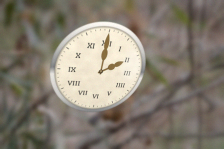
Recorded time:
h=2 m=0
